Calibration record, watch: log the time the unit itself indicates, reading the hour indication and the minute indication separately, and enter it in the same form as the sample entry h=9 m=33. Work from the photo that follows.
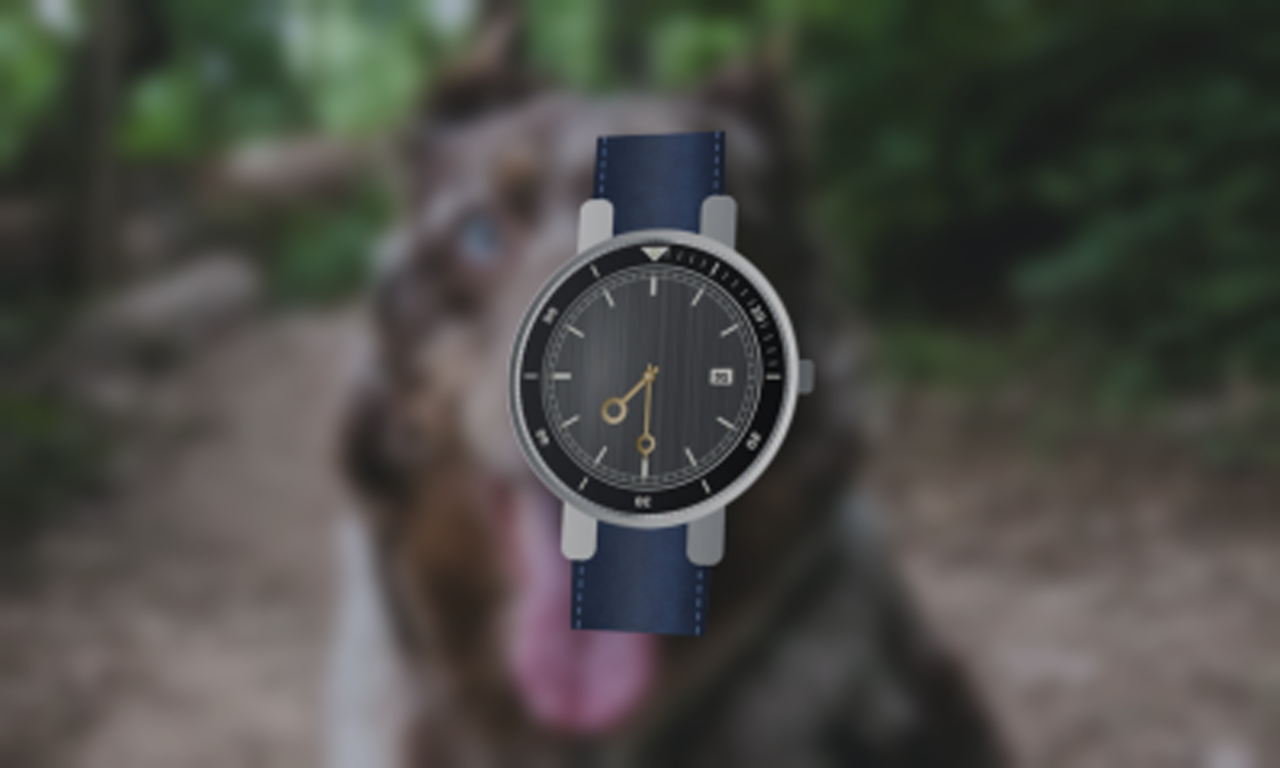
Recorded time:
h=7 m=30
